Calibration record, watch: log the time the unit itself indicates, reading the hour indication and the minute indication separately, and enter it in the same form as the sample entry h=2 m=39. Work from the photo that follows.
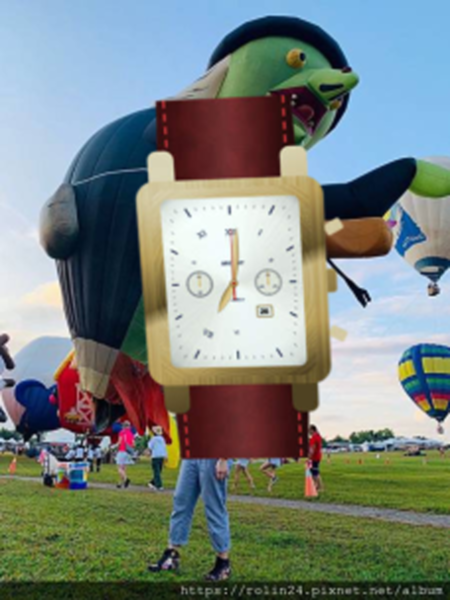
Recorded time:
h=7 m=1
